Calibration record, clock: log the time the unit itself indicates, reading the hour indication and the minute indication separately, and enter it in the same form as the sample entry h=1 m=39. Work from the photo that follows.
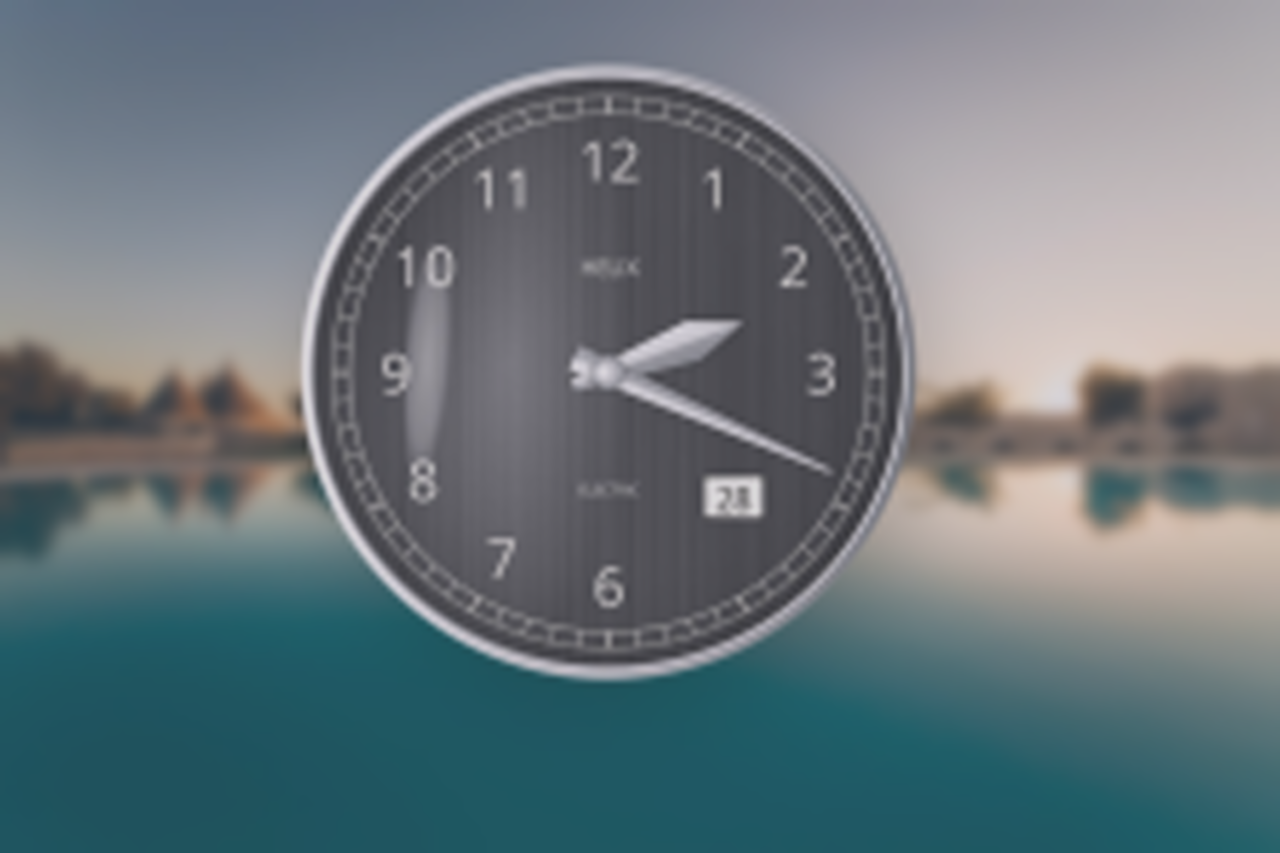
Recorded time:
h=2 m=19
